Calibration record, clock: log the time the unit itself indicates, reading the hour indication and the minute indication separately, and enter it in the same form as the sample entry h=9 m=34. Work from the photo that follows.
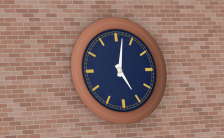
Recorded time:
h=5 m=2
